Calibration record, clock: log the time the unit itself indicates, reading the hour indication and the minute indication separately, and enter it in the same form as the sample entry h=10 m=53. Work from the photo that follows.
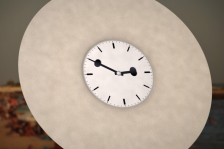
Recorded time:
h=2 m=50
